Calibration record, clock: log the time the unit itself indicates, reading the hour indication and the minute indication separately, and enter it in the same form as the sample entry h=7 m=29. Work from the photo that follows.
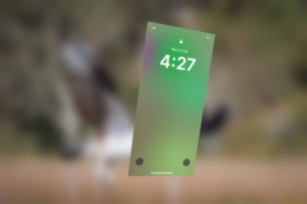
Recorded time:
h=4 m=27
